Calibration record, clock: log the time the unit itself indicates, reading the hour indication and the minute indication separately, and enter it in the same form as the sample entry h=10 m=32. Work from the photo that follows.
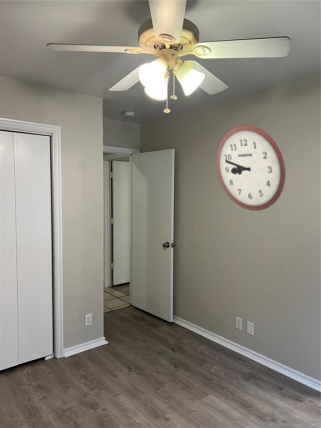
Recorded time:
h=8 m=48
